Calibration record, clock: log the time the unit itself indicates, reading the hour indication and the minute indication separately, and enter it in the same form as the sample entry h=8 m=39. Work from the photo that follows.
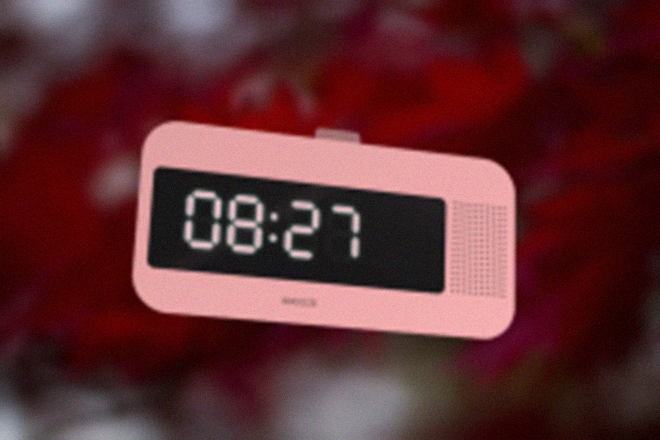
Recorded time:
h=8 m=27
